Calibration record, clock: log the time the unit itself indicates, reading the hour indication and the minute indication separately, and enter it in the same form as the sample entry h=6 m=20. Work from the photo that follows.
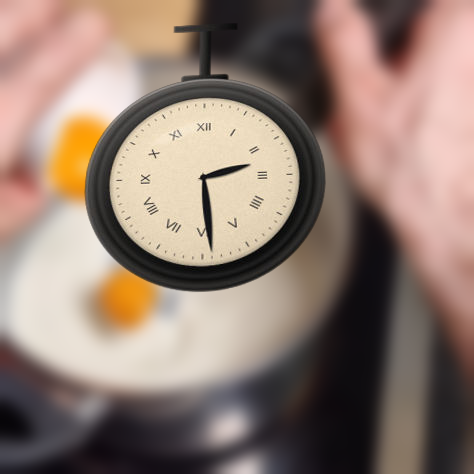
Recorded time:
h=2 m=29
